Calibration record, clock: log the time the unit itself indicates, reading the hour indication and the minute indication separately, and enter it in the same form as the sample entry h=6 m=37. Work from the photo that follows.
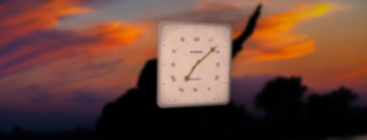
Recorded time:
h=7 m=8
